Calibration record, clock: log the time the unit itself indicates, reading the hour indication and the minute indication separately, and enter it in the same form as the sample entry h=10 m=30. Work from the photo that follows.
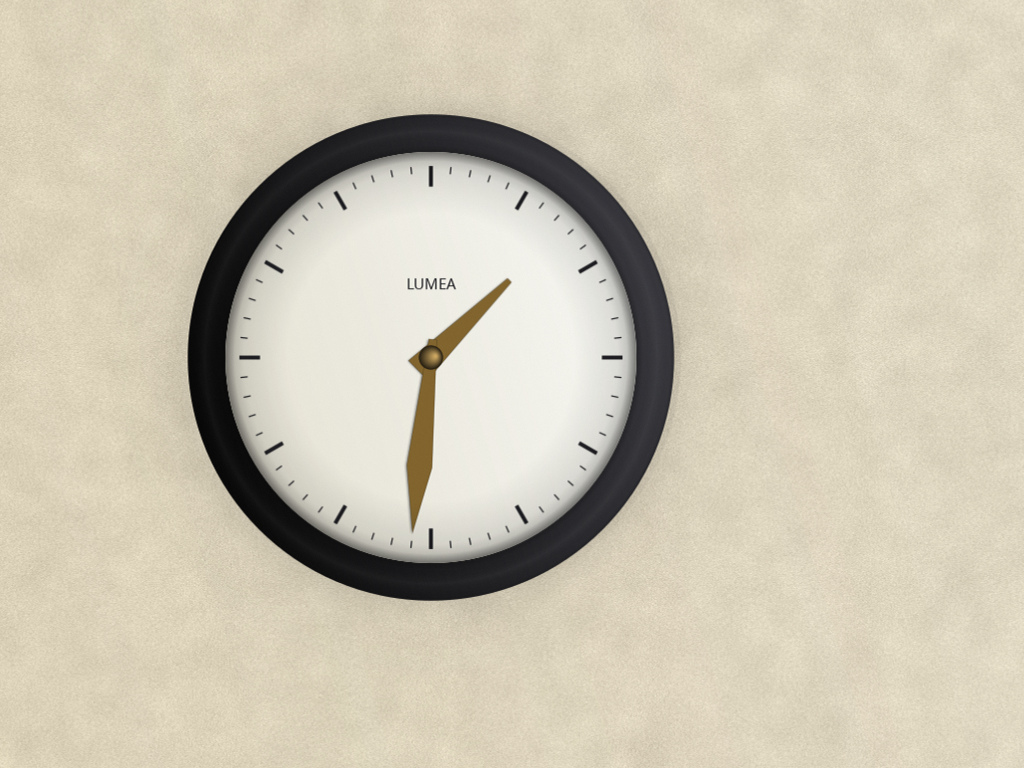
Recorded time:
h=1 m=31
